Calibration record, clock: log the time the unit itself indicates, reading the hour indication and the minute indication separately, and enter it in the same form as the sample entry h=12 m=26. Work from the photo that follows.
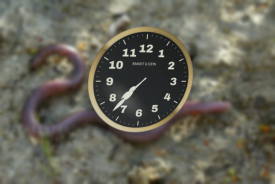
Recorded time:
h=7 m=37
